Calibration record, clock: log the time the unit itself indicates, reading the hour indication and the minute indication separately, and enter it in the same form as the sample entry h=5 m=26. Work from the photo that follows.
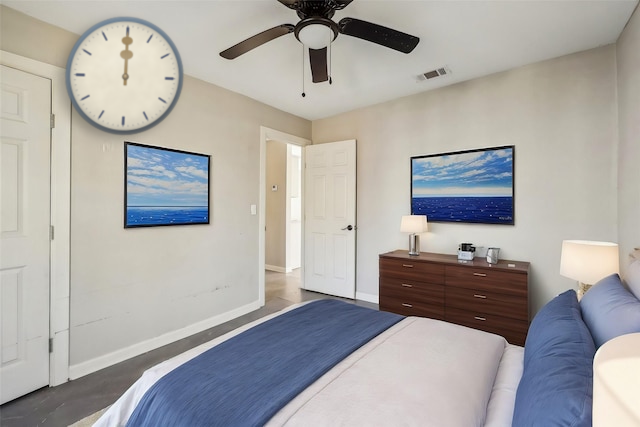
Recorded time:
h=12 m=0
